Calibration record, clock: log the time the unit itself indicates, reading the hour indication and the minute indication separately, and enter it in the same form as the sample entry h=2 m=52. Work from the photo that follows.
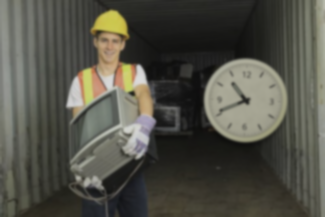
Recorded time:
h=10 m=41
